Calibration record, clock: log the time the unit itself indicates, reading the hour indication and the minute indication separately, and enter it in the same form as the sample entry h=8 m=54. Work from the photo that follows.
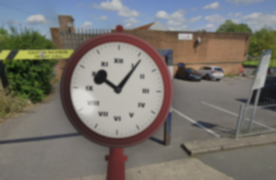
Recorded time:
h=10 m=6
